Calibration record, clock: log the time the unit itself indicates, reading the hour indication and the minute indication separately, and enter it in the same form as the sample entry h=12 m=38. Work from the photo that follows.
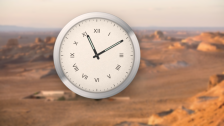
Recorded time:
h=11 m=10
